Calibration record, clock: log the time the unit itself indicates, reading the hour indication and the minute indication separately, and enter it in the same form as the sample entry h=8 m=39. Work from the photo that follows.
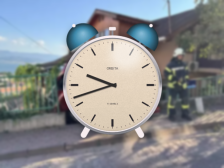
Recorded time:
h=9 m=42
